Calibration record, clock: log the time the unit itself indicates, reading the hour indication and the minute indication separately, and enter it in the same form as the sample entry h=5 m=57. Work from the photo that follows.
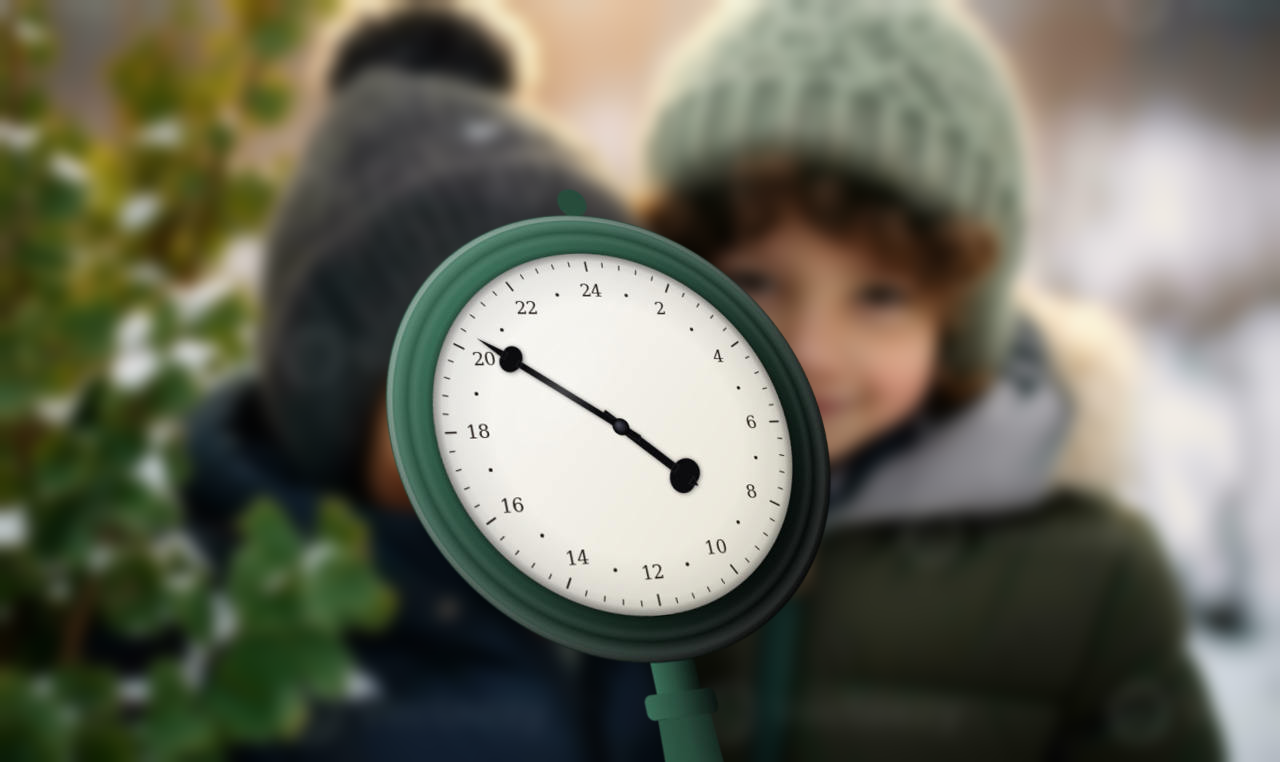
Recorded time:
h=8 m=51
